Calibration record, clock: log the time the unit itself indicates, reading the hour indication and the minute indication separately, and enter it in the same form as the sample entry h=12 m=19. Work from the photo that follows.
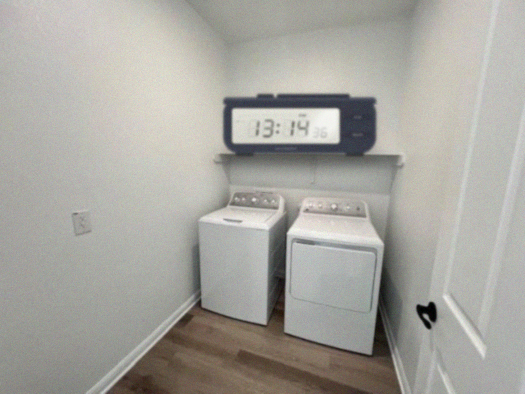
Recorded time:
h=13 m=14
